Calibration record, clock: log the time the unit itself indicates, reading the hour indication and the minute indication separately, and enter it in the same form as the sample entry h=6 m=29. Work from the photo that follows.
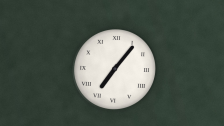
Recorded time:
h=7 m=6
